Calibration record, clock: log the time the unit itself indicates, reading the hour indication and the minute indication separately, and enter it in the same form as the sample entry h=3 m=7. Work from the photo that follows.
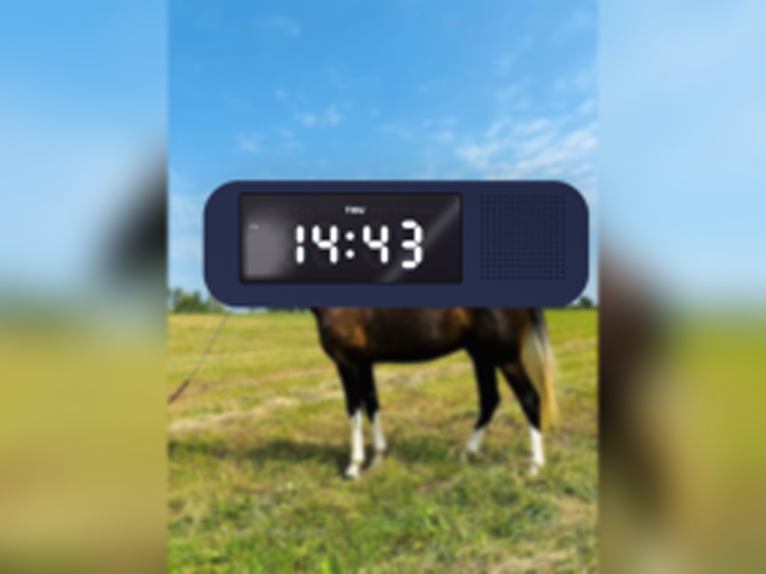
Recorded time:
h=14 m=43
